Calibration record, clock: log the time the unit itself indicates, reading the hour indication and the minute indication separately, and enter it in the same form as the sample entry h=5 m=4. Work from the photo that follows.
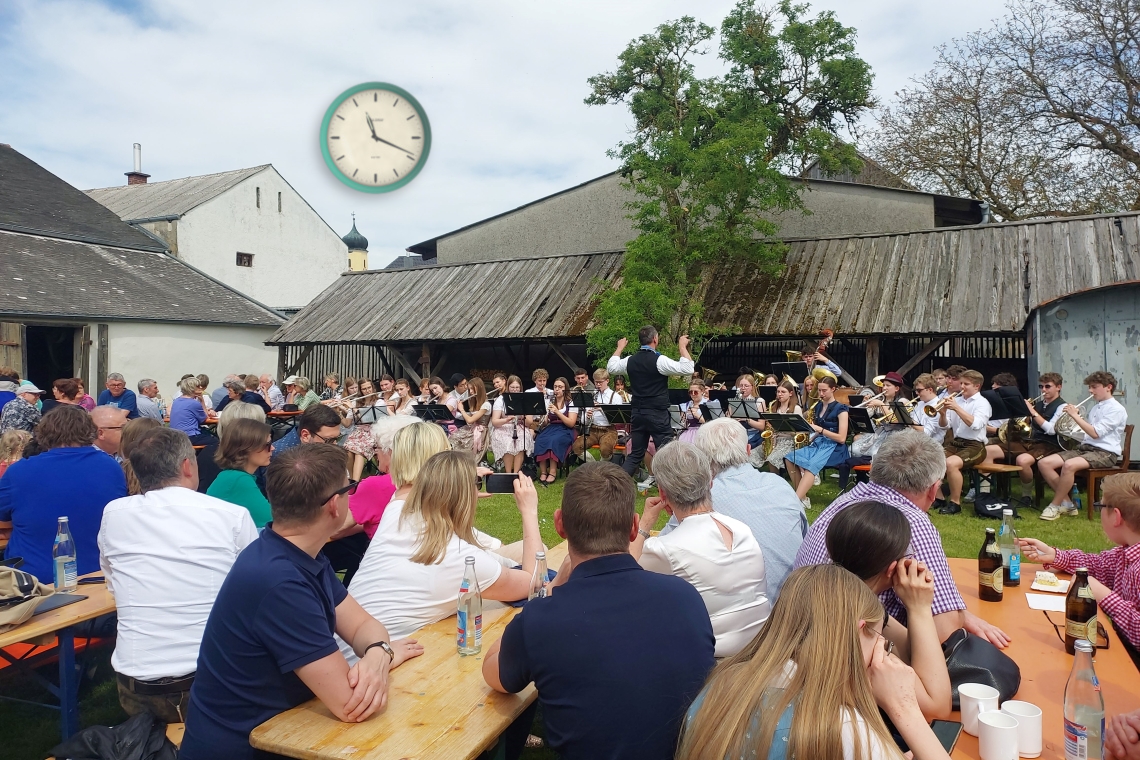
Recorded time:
h=11 m=19
